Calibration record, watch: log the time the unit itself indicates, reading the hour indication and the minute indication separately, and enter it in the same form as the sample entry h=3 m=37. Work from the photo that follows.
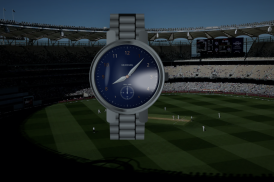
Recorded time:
h=8 m=7
